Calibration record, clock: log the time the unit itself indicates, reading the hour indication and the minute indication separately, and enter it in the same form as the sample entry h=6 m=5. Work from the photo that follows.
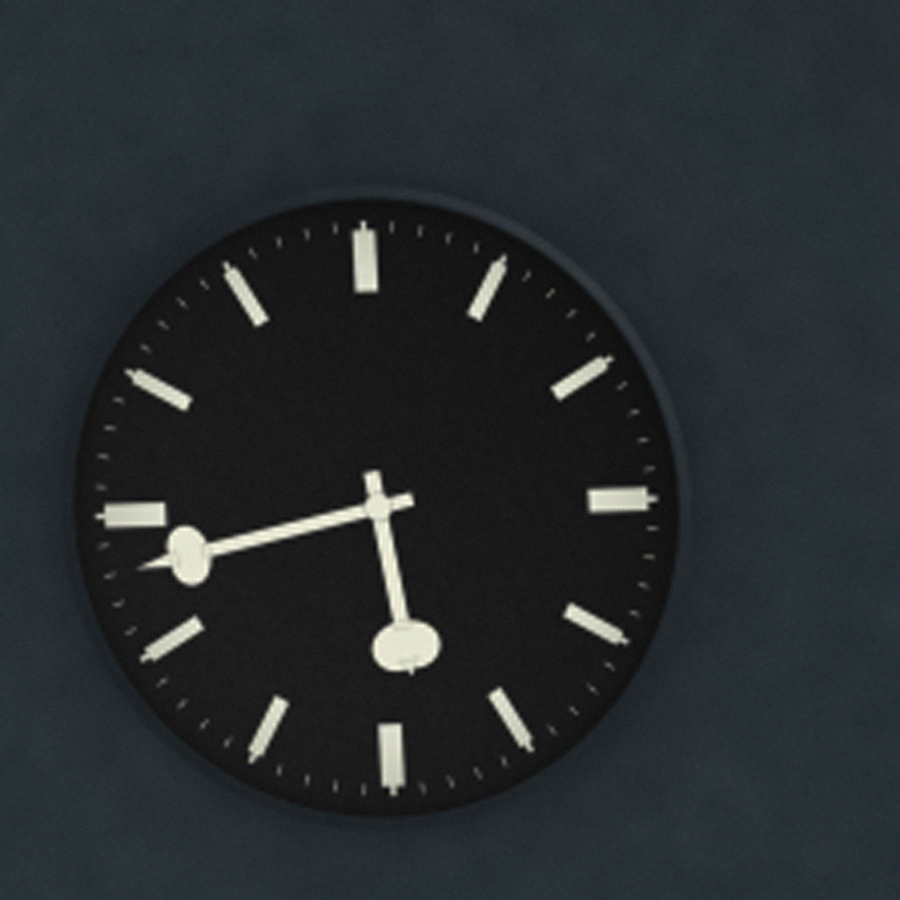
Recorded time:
h=5 m=43
